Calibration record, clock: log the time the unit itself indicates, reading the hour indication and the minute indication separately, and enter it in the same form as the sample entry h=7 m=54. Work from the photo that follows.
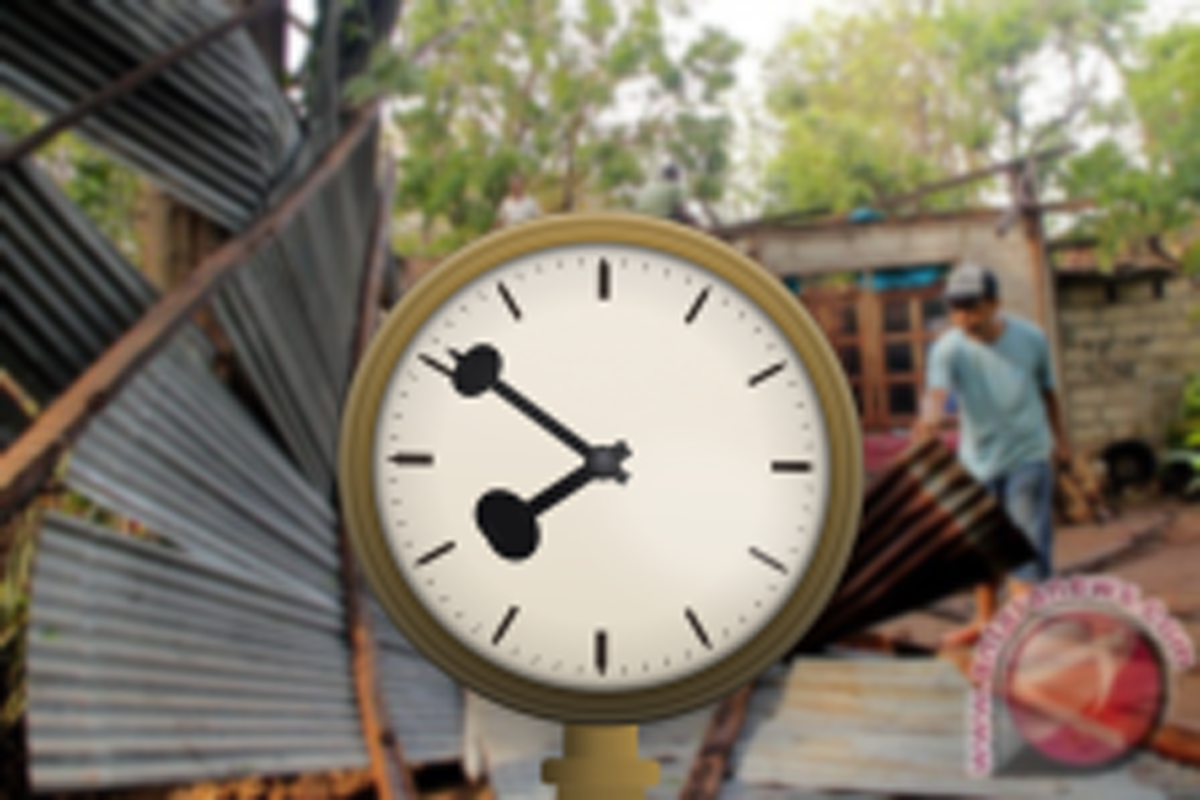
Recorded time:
h=7 m=51
